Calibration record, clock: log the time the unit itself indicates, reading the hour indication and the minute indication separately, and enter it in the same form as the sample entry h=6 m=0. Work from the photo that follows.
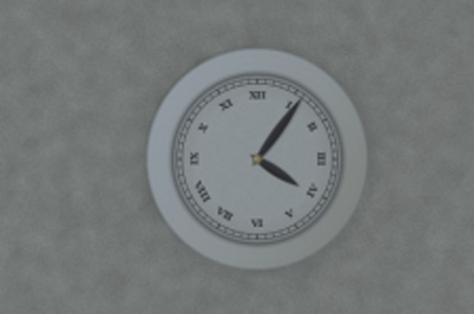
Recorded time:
h=4 m=6
